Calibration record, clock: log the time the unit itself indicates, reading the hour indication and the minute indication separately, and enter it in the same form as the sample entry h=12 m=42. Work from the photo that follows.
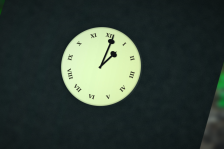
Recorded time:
h=1 m=1
